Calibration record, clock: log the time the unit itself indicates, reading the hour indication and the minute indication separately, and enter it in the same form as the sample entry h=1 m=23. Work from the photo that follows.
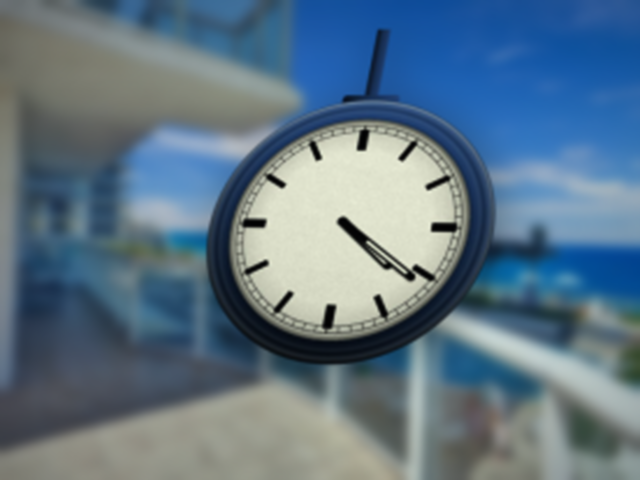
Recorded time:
h=4 m=21
